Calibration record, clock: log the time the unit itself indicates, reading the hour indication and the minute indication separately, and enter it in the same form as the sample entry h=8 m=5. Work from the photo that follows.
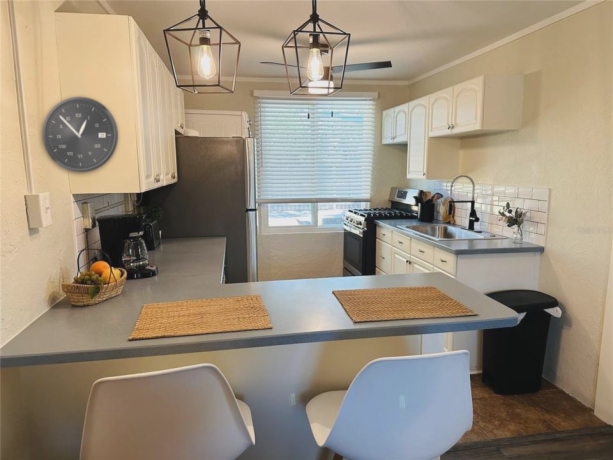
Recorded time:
h=12 m=53
